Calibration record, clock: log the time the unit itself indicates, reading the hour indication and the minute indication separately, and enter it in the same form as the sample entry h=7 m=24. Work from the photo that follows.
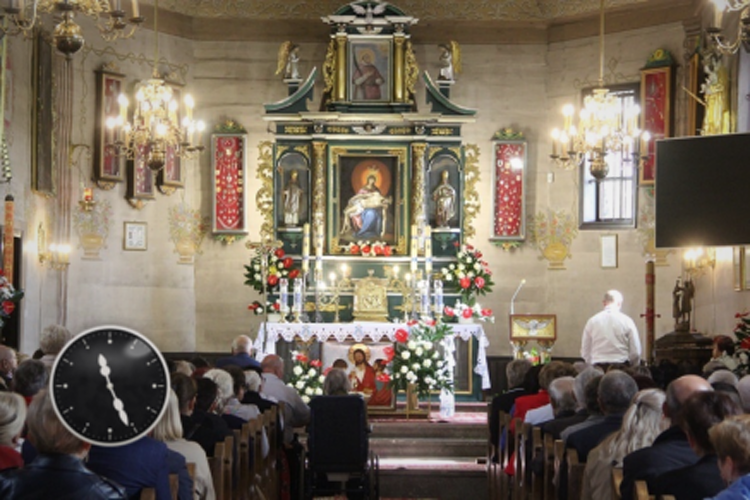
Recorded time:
h=11 m=26
